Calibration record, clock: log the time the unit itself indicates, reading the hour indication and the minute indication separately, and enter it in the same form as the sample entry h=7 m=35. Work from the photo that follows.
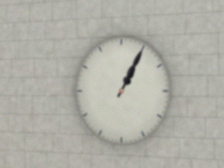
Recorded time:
h=1 m=5
